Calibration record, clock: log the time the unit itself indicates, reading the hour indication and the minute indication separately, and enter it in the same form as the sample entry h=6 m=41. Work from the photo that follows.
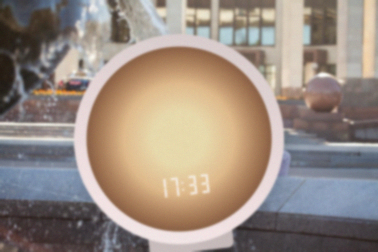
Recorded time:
h=17 m=33
